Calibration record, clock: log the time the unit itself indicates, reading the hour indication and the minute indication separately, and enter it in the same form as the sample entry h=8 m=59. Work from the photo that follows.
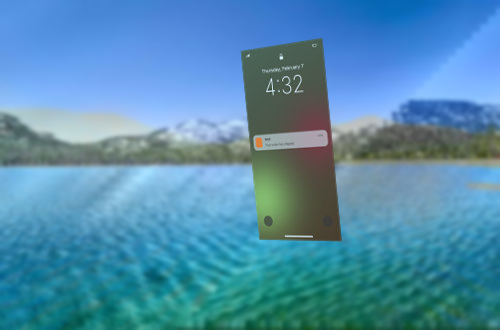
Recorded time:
h=4 m=32
